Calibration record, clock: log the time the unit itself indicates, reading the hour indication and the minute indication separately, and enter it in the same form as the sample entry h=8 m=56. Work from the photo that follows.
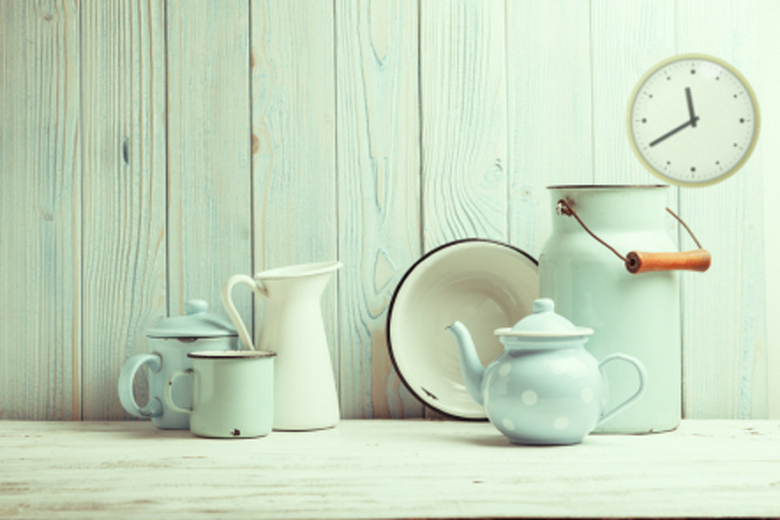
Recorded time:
h=11 m=40
